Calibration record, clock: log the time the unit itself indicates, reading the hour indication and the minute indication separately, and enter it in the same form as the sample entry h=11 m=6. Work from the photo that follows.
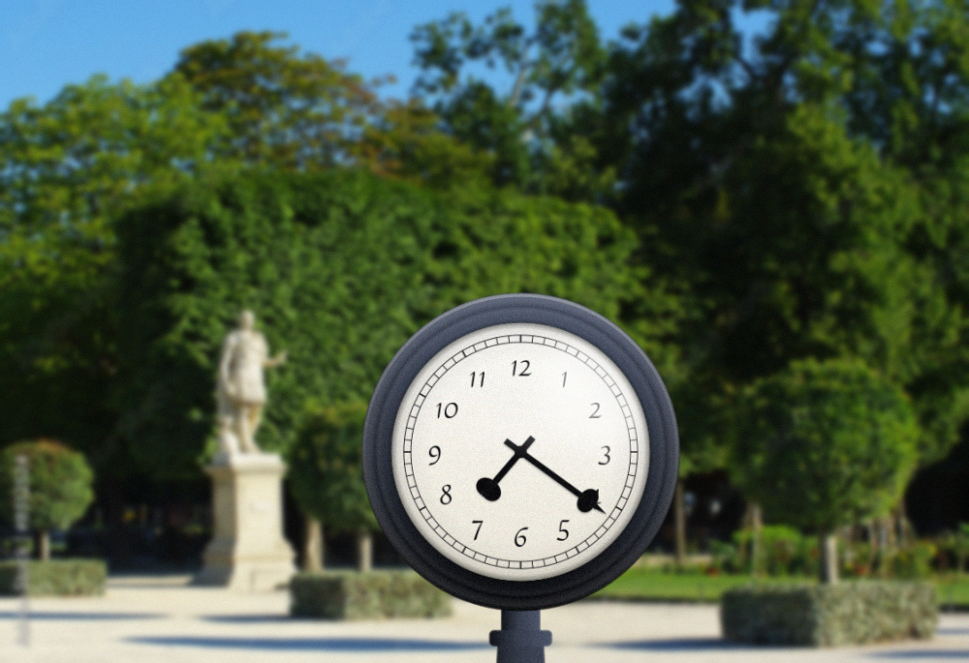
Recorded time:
h=7 m=21
